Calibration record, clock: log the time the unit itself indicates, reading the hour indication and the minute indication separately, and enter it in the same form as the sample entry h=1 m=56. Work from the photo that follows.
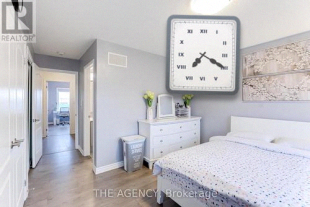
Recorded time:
h=7 m=20
